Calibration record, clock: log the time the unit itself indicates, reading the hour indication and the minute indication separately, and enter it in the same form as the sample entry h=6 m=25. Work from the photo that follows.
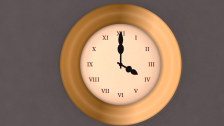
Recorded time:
h=4 m=0
